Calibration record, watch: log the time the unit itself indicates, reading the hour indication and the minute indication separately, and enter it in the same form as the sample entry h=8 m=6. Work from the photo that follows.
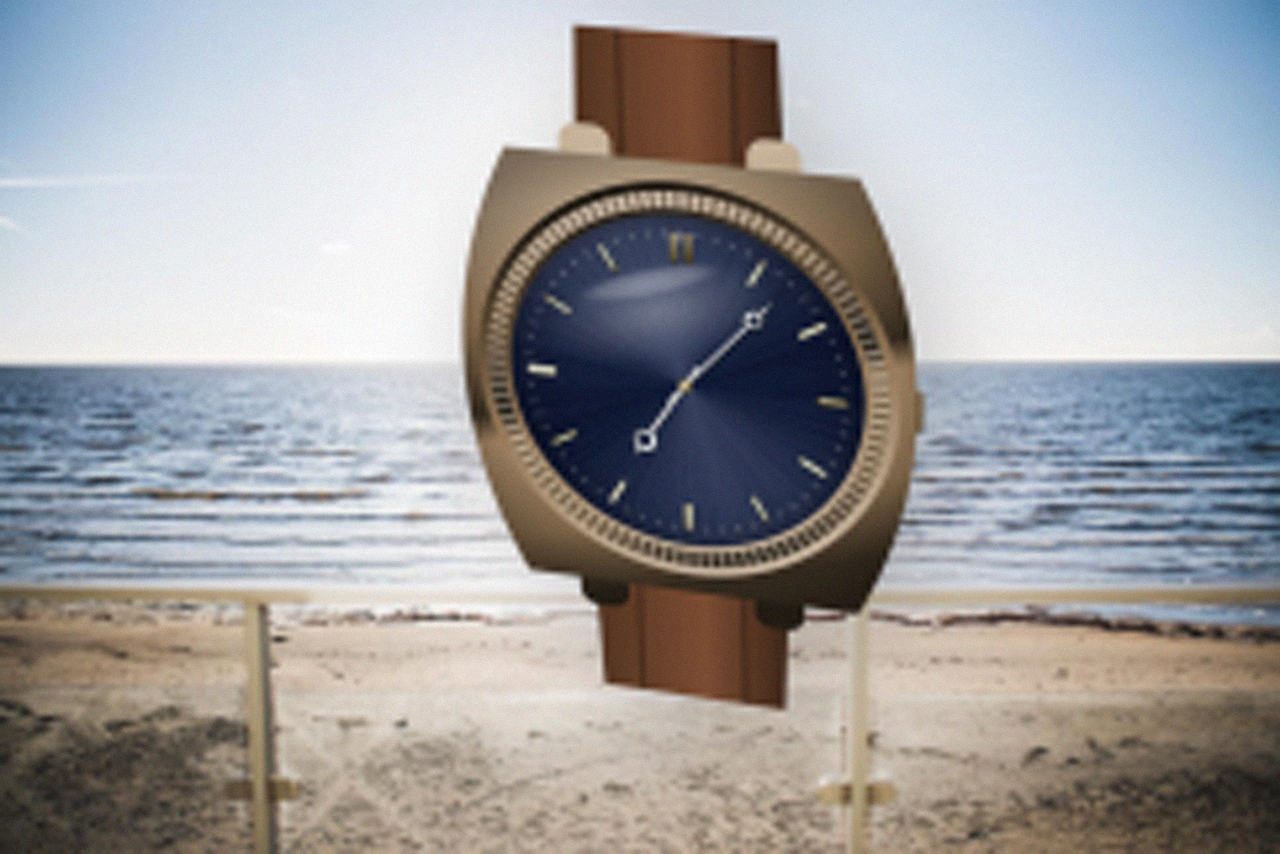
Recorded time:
h=7 m=7
